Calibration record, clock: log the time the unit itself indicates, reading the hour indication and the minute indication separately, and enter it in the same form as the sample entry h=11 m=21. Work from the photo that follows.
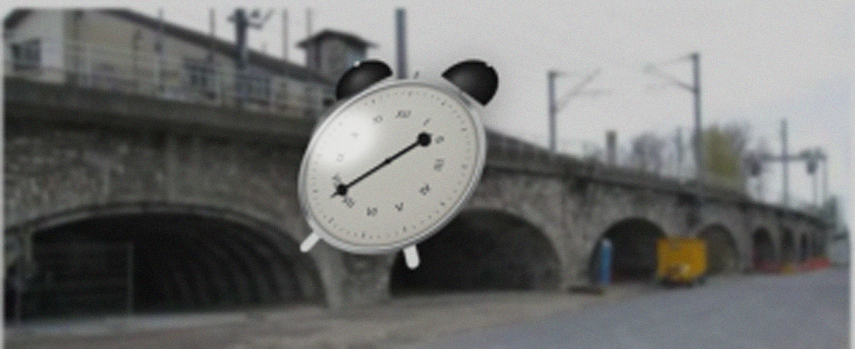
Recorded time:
h=1 m=38
